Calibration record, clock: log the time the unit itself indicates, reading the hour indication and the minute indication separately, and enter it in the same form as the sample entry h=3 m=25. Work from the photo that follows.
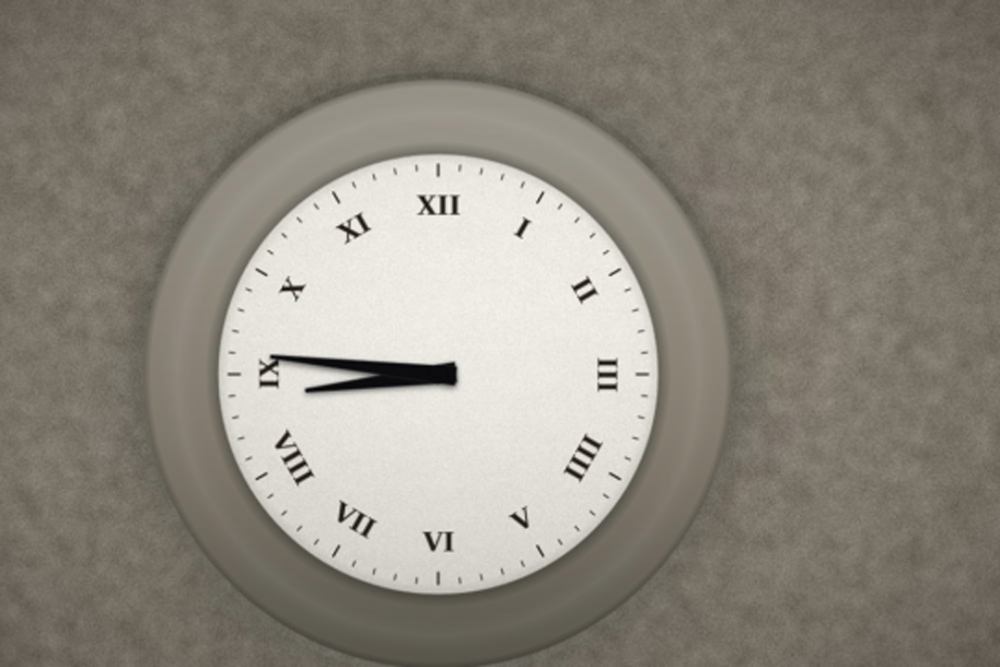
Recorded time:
h=8 m=46
